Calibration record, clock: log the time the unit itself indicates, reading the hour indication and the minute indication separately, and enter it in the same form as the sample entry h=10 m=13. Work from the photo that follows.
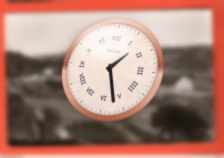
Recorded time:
h=1 m=27
